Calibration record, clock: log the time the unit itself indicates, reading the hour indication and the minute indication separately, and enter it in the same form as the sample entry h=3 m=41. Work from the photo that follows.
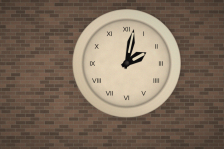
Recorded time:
h=2 m=2
